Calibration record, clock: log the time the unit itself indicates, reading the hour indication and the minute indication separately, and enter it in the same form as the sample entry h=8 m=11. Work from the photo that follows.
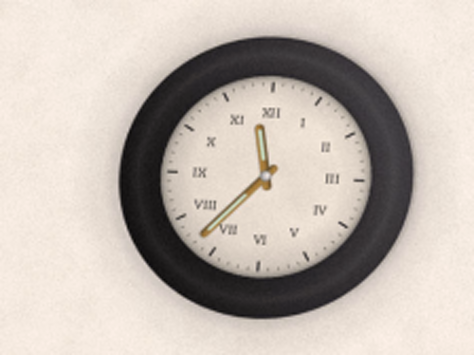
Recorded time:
h=11 m=37
